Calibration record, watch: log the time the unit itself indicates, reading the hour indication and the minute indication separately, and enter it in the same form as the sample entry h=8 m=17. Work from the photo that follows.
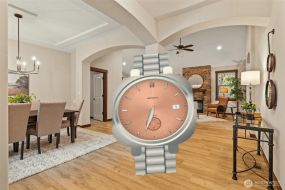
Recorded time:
h=6 m=33
